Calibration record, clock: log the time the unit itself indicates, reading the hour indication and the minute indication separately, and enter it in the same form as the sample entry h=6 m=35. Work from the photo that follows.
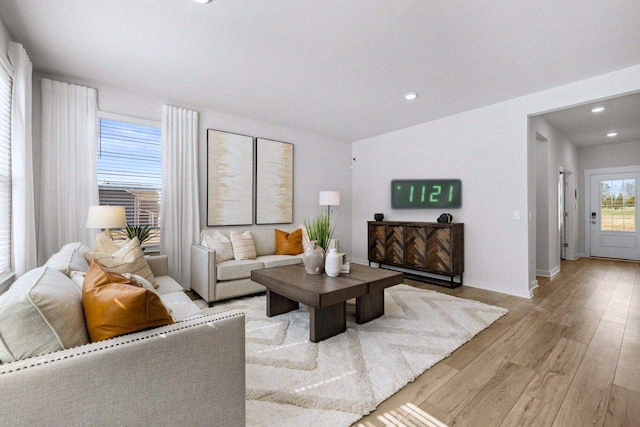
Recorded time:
h=11 m=21
